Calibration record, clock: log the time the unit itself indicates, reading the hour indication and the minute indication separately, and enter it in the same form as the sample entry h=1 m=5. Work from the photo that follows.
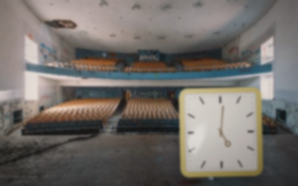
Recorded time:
h=5 m=1
